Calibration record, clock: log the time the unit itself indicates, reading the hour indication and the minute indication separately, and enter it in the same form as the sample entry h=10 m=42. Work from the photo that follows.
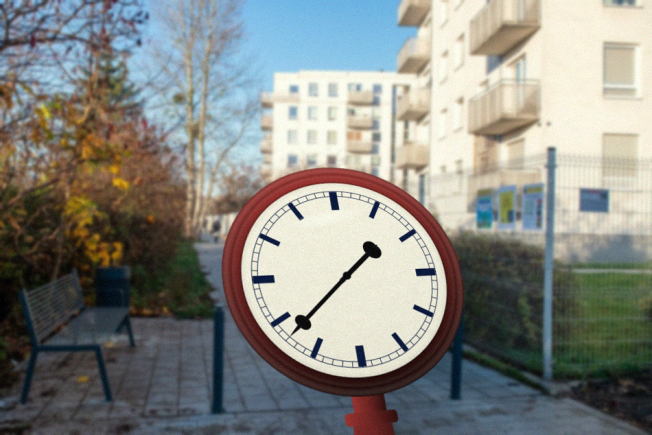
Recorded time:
h=1 m=38
